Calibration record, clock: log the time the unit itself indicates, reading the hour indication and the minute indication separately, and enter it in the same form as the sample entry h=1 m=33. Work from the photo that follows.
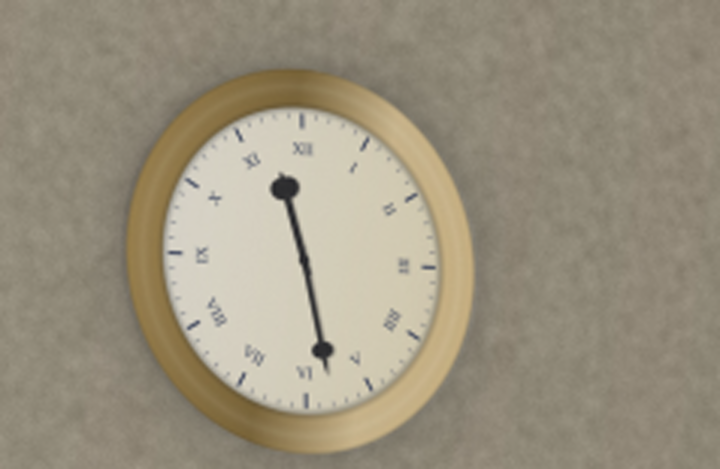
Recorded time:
h=11 m=28
